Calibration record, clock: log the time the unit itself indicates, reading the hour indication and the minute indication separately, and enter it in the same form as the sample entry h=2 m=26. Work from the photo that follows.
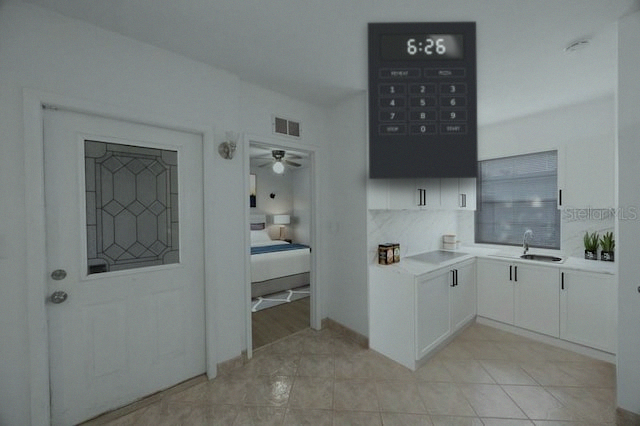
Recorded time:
h=6 m=26
